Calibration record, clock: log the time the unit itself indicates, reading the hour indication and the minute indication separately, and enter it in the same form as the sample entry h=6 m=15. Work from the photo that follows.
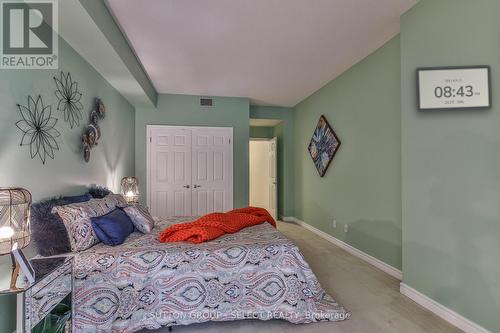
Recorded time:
h=8 m=43
